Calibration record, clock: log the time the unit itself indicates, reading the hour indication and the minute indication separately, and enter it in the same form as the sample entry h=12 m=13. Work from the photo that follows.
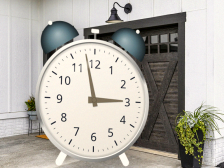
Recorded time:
h=2 m=58
